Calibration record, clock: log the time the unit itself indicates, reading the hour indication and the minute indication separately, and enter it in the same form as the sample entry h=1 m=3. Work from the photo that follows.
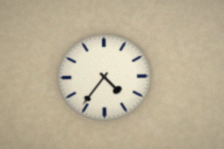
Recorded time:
h=4 m=36
